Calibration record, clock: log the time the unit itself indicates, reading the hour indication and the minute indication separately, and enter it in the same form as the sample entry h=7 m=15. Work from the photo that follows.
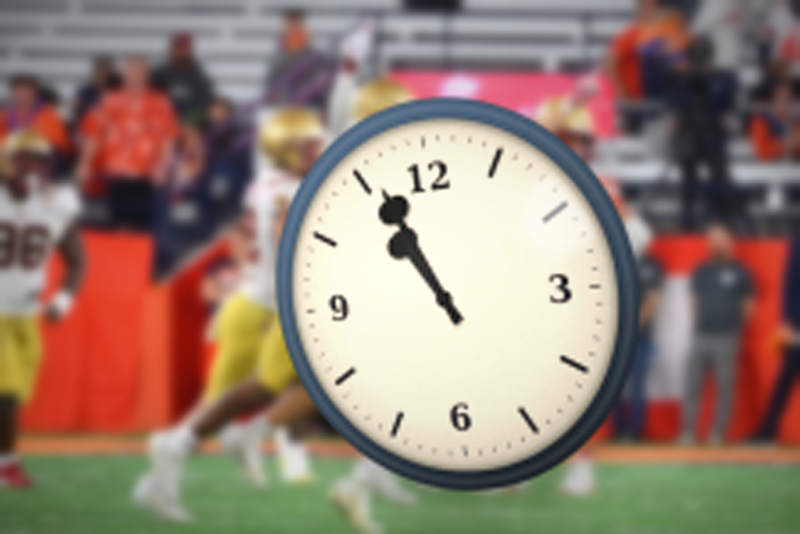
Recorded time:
h=10 m=56
